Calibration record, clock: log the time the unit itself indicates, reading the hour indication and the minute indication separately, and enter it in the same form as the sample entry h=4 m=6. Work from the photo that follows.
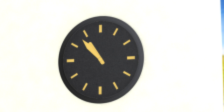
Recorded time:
h=10 m=53
